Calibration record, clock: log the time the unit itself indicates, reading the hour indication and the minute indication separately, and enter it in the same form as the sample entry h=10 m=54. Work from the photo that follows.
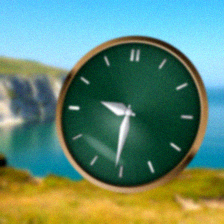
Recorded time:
h=9 m=31
